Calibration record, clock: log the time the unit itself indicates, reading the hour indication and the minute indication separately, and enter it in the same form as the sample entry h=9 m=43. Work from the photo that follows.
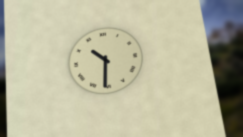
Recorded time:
h=10 m=31
